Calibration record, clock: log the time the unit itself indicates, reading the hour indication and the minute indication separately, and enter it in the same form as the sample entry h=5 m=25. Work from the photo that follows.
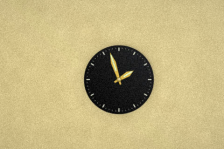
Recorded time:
h=1 m=57
